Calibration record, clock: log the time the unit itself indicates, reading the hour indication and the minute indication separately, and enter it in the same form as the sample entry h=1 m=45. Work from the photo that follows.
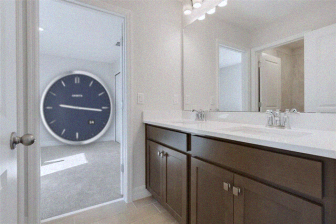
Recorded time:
h=9 m=16
